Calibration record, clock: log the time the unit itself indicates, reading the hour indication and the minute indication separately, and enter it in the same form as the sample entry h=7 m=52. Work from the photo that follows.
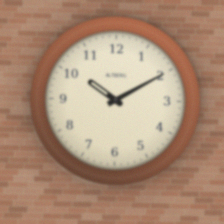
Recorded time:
h=10 m=10
